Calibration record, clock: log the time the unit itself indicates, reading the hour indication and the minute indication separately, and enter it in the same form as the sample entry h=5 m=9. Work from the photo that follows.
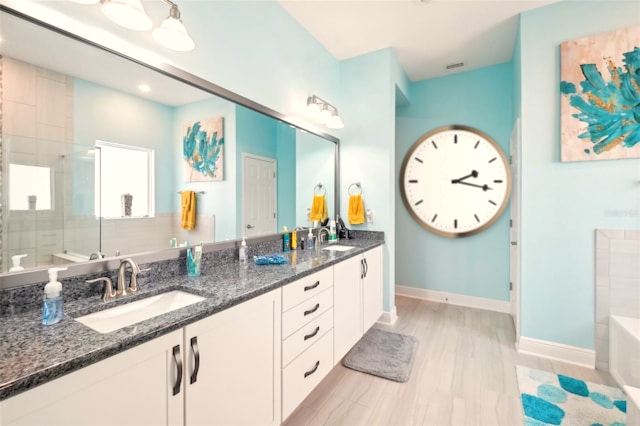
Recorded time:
h=2 m=17
